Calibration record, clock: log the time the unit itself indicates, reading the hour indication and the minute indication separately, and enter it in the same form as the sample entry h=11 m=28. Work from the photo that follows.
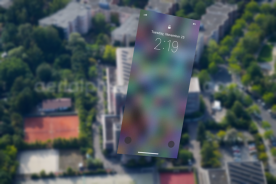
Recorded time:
h=2 m=19
